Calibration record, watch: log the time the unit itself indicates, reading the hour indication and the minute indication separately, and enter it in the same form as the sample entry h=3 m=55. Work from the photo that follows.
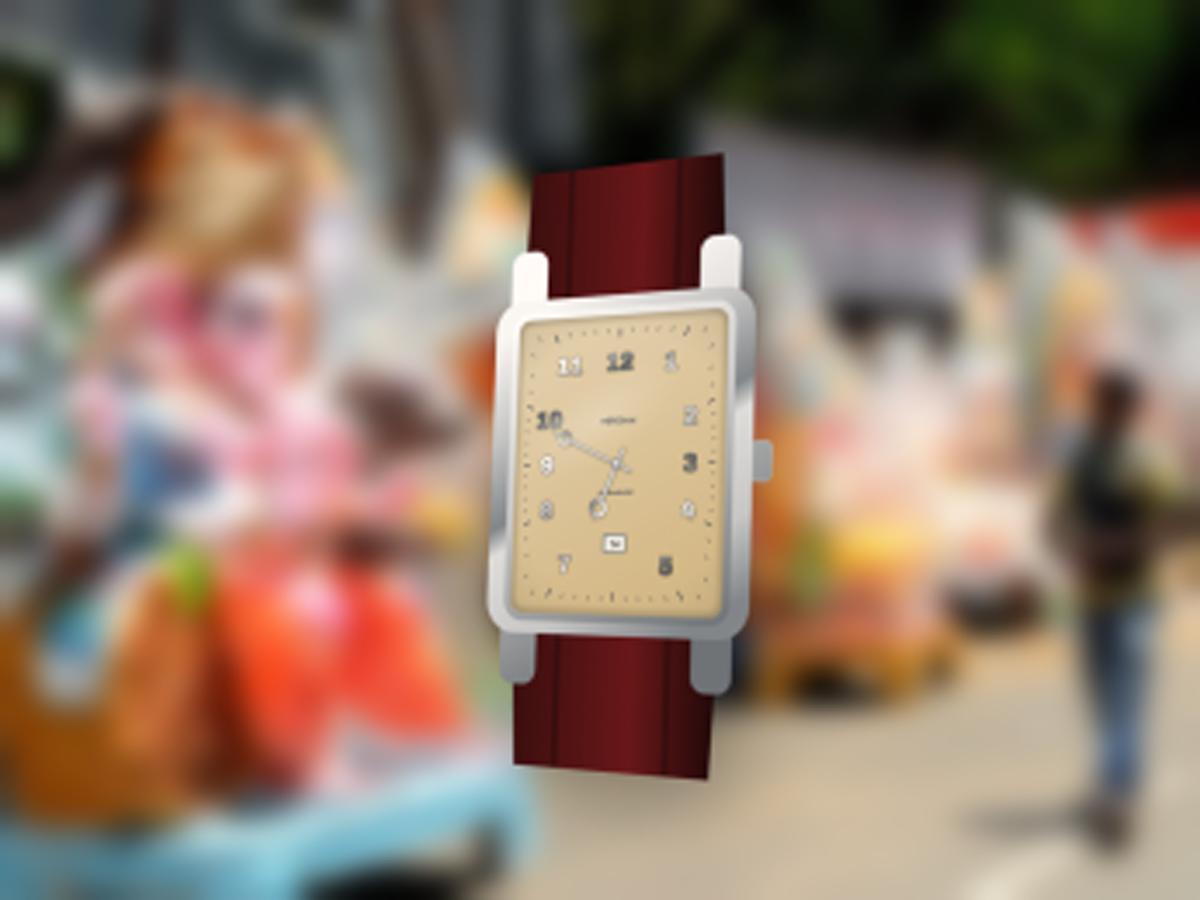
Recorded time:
h=6 m=49
